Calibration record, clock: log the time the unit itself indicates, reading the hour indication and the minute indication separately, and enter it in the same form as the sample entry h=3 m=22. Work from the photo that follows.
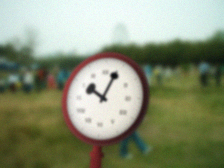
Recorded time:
h=10 m=4
